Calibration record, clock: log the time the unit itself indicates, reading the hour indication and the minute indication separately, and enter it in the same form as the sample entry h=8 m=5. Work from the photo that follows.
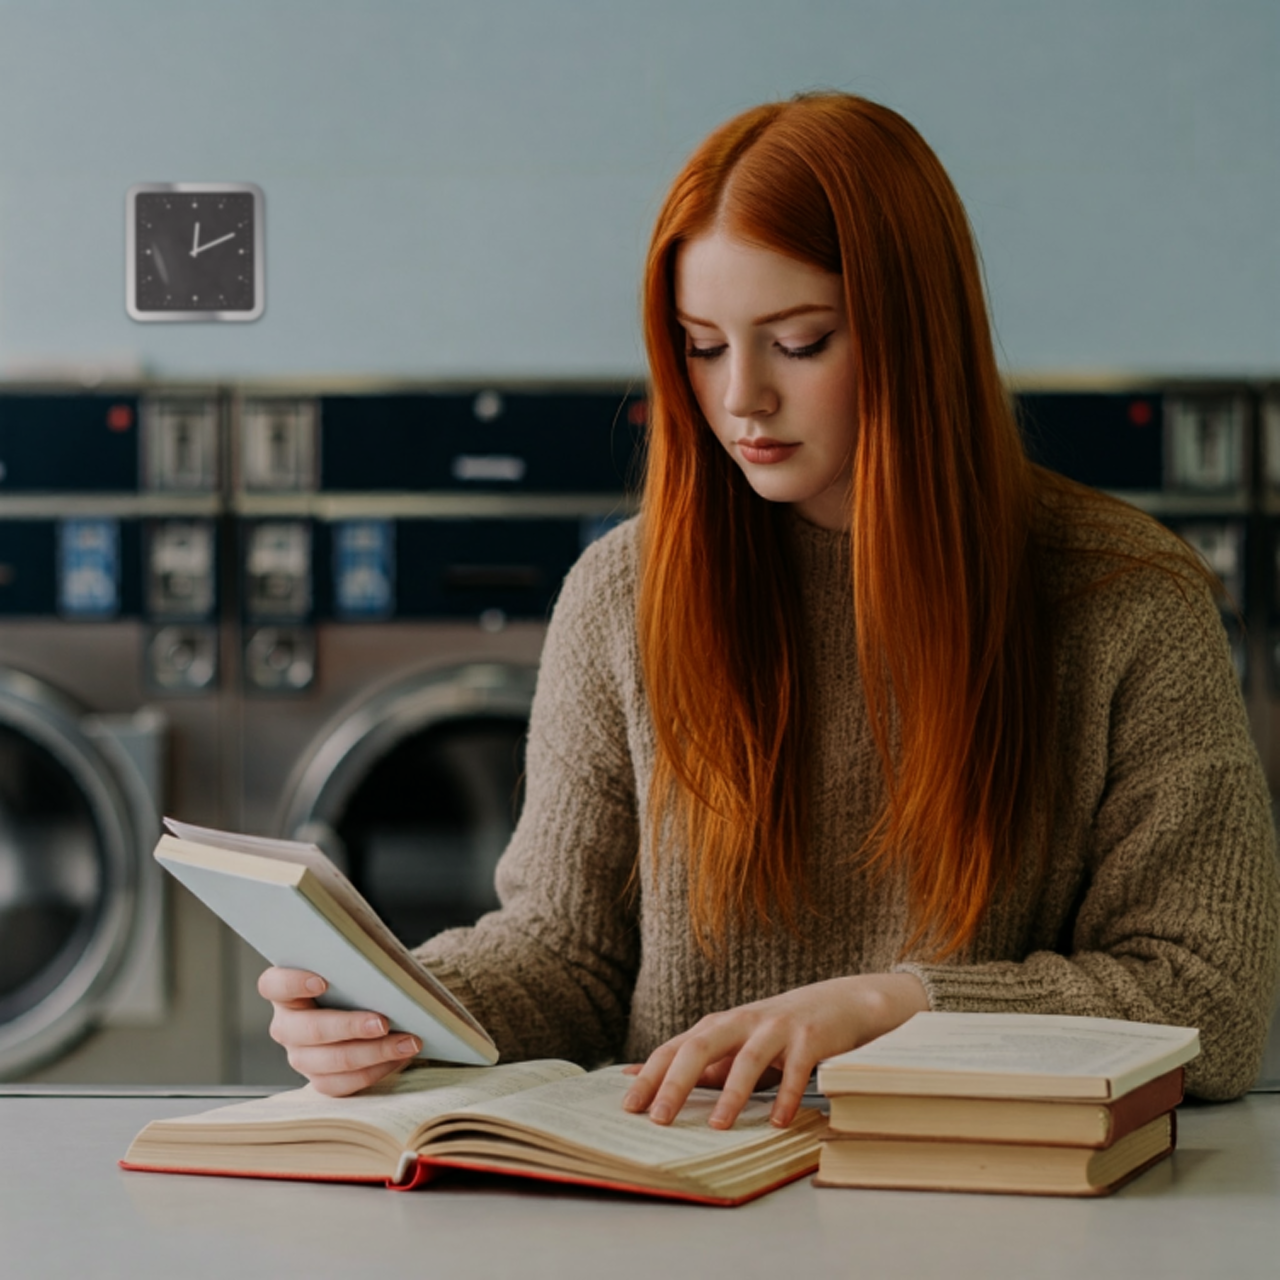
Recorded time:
h=12 m=11
